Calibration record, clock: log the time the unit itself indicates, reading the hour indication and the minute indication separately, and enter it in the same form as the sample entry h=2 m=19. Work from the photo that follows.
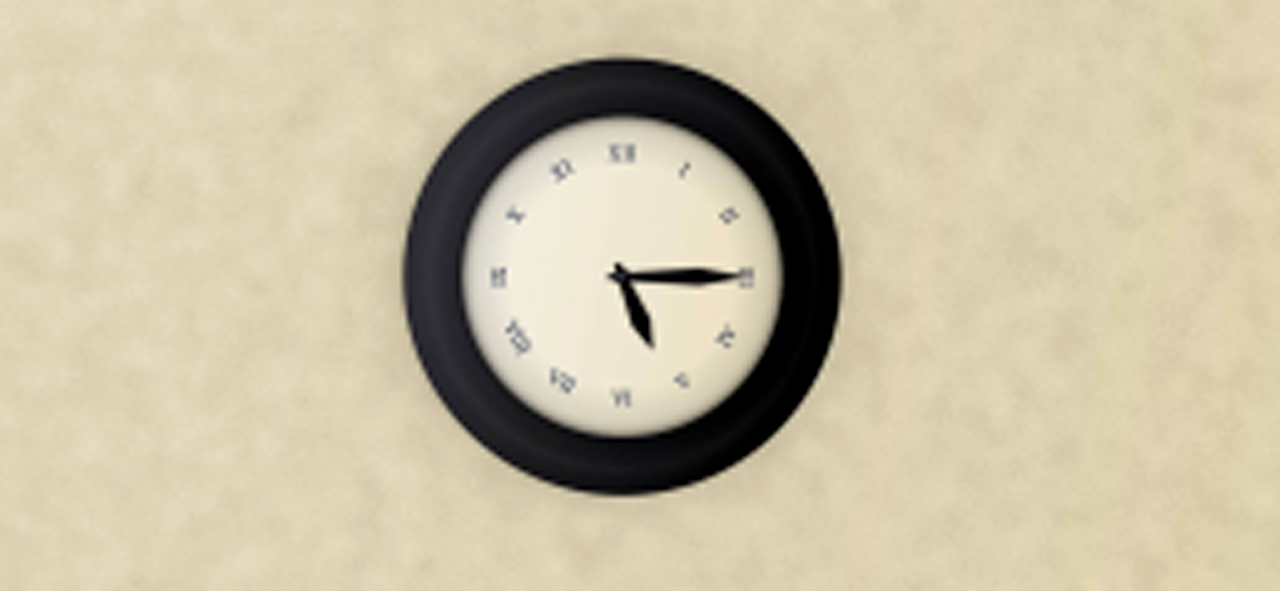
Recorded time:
h=5 m=15
